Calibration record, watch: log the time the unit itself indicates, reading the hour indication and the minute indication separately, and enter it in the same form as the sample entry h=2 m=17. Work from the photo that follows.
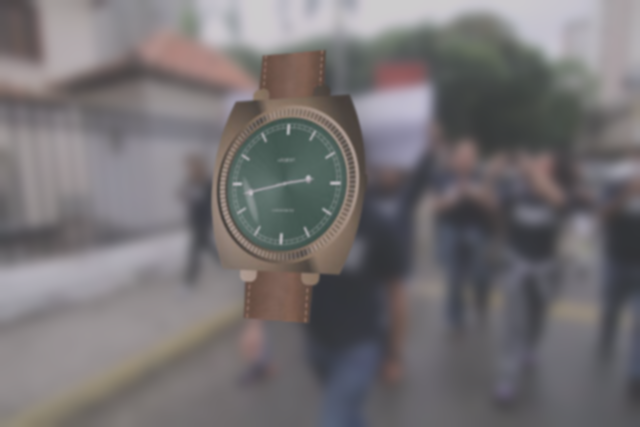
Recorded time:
h=2 m=43
